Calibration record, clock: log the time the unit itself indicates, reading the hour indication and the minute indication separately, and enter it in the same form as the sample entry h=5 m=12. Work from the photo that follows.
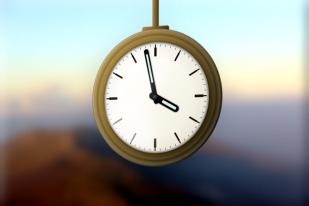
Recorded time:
h=3 m=58
